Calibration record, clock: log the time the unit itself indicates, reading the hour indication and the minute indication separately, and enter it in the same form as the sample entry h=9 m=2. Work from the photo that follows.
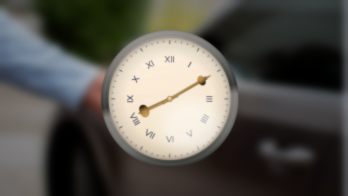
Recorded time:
h=8 m=10
